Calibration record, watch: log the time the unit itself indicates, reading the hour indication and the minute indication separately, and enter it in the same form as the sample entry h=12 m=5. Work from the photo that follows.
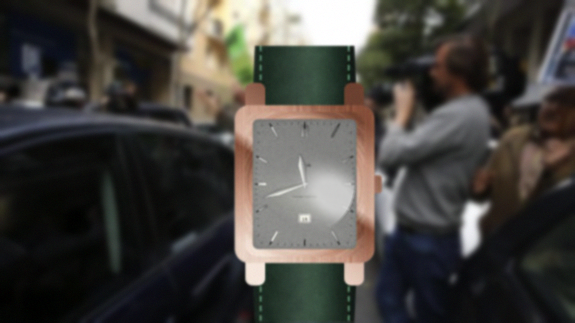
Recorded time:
h=11 m=42
